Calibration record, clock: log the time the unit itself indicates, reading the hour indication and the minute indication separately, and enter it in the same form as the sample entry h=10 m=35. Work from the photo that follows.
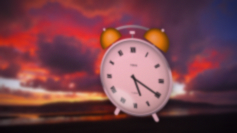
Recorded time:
h=5 m=20
